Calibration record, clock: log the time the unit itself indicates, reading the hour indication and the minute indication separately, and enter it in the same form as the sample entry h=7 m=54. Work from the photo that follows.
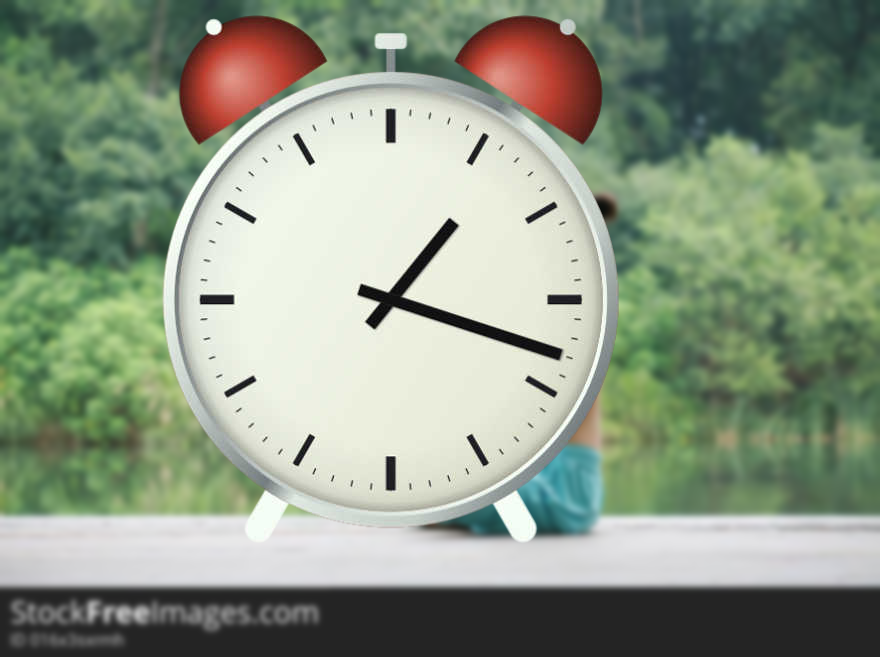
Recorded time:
h=1 m=18
